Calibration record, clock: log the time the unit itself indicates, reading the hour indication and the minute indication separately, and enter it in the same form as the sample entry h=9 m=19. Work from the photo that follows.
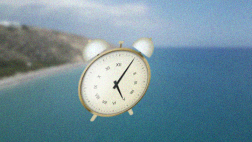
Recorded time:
h=5 m=5
